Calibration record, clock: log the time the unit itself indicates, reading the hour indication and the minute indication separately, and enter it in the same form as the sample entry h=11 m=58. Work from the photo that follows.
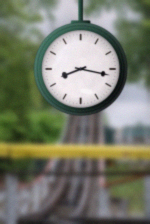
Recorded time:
h=8 m=17
